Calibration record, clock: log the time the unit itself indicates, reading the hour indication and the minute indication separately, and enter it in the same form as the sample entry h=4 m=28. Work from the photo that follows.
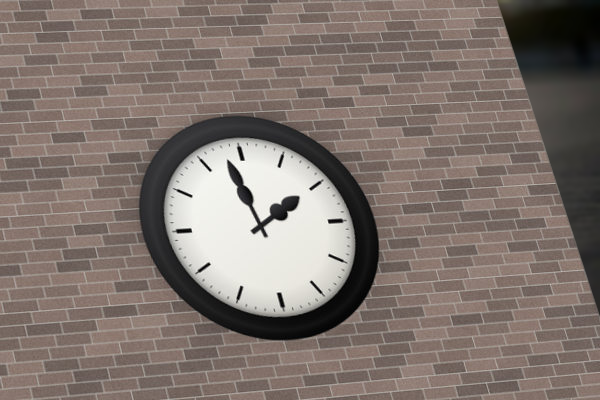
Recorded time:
h=1 m=58
